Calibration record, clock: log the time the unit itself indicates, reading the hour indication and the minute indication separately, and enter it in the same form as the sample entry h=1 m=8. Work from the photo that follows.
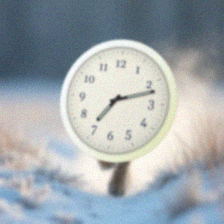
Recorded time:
h=7 m=12
